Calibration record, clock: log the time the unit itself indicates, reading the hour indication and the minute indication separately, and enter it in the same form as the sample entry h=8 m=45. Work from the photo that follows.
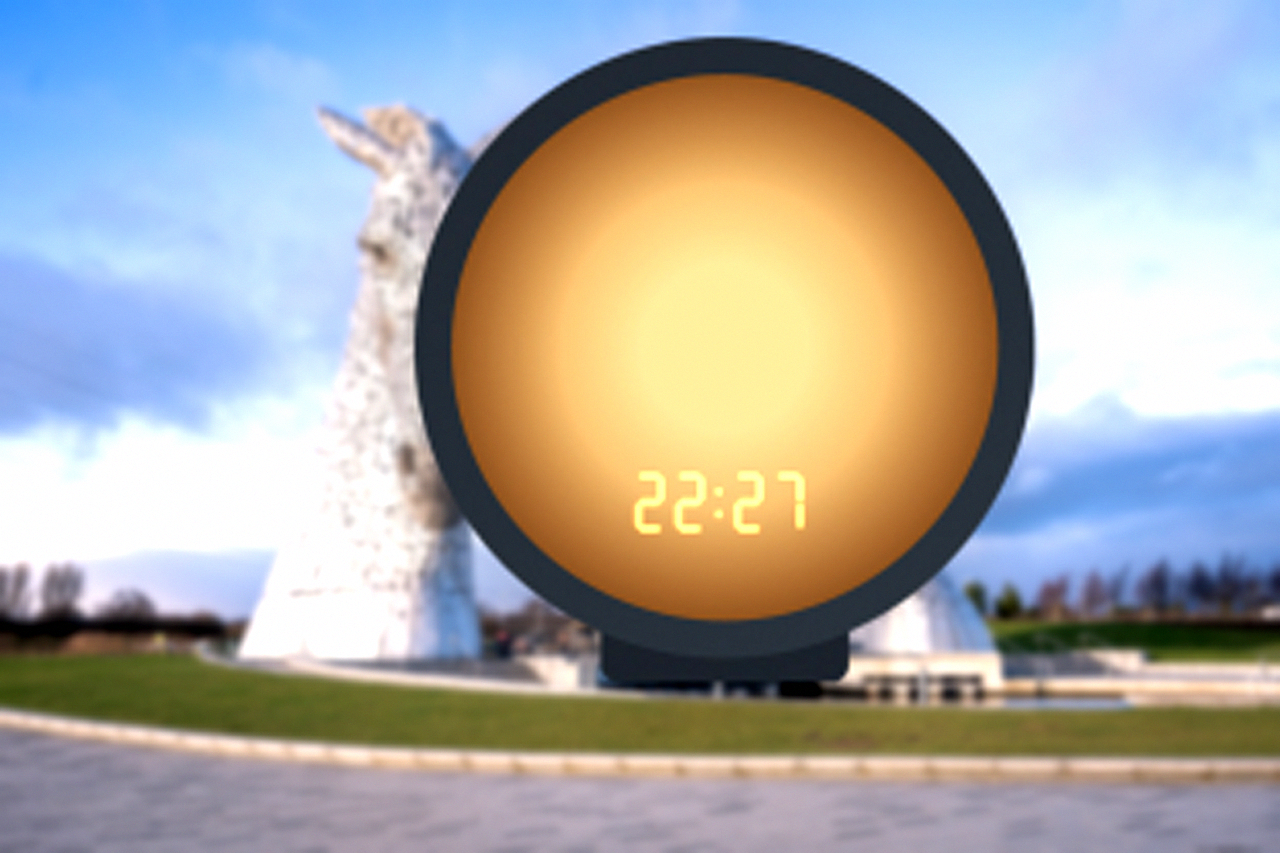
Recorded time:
h=22 m=27
